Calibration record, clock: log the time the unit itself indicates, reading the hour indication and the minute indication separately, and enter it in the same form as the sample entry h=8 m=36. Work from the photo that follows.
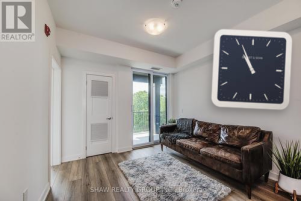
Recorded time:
h=10 m=56
